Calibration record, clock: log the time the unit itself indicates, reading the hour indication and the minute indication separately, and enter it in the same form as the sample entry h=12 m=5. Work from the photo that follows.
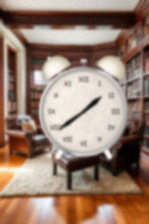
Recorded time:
h=1 m=39
